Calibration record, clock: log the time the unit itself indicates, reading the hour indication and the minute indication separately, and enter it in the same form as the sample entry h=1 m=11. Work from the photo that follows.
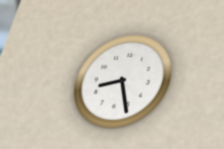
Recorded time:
h=8 m=26
